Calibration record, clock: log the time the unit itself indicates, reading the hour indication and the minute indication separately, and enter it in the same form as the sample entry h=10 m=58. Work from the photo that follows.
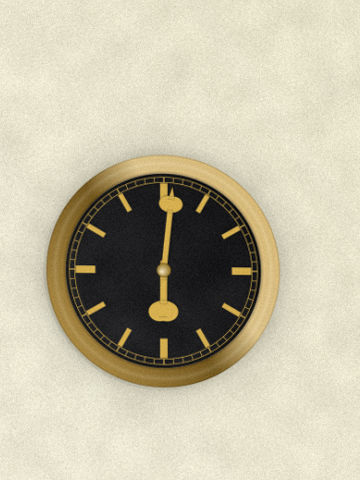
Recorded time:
h=6 m=1
